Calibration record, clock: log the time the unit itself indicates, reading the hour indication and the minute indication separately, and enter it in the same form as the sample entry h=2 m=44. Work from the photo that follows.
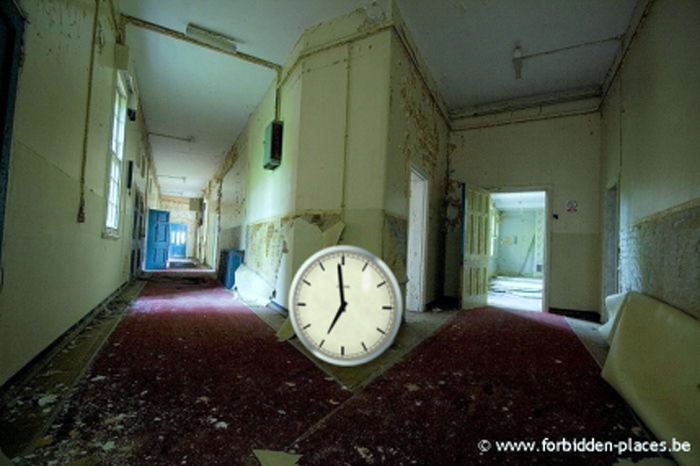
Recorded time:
h=6 m=59
